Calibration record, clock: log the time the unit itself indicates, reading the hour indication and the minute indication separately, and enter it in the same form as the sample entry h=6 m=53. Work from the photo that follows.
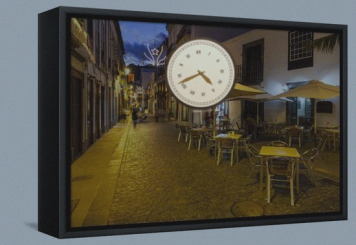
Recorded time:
h=4 m=42
